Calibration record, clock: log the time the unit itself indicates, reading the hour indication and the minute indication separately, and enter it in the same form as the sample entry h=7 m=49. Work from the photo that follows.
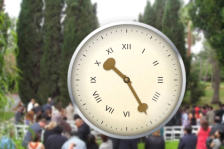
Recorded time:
h=10 m=25
